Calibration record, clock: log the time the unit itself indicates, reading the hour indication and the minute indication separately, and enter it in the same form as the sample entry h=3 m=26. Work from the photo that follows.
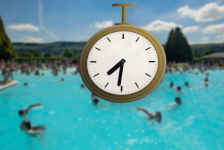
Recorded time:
h=7 m=31
